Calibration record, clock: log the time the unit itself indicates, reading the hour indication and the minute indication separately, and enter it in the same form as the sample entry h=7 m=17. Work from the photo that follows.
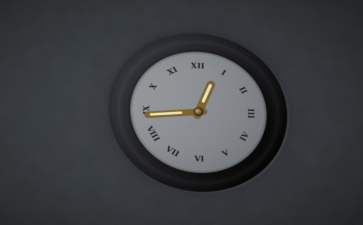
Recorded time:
h=12 m=44
